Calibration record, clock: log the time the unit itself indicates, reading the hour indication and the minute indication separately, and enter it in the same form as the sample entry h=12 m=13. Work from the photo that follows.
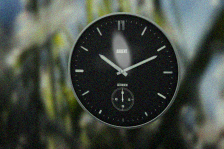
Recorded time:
h=10 m=11
